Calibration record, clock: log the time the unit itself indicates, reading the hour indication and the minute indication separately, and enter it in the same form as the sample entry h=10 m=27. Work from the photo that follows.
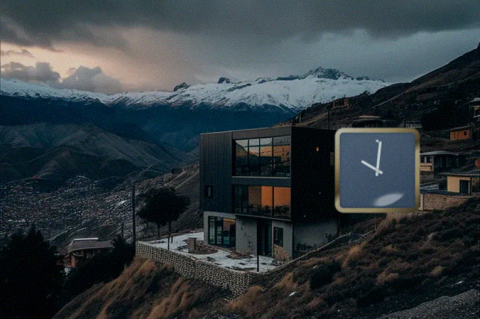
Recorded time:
h=10 m=1
